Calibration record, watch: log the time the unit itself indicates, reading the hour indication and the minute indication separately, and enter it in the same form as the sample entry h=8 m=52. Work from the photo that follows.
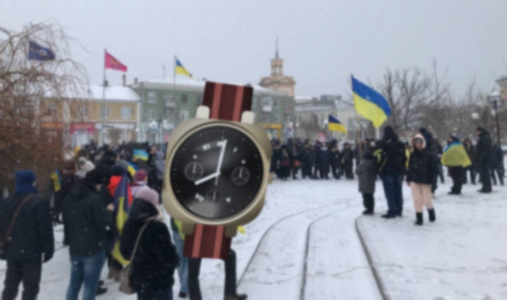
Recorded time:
h=8 m=1
